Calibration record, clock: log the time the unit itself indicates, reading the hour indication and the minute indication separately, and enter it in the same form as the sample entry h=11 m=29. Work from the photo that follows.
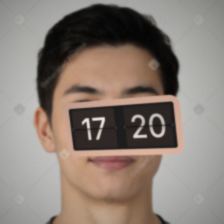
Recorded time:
h=17 m=20
